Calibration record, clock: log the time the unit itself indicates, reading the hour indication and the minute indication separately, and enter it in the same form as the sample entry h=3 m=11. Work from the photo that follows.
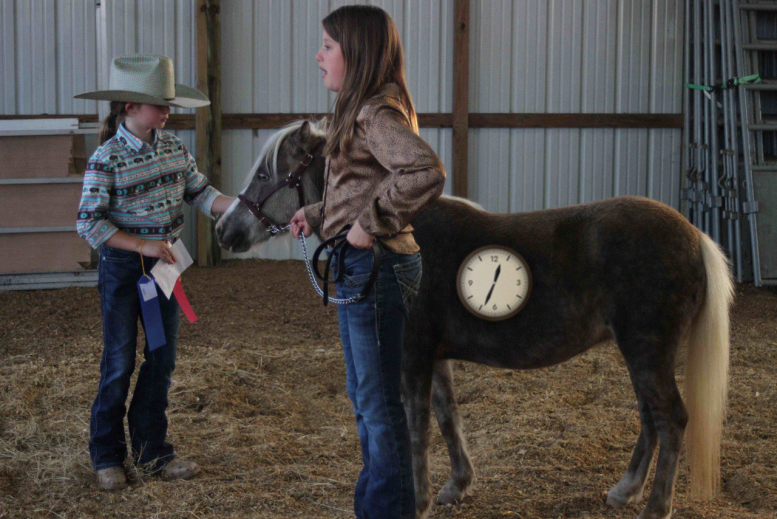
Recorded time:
h=12 m=34
